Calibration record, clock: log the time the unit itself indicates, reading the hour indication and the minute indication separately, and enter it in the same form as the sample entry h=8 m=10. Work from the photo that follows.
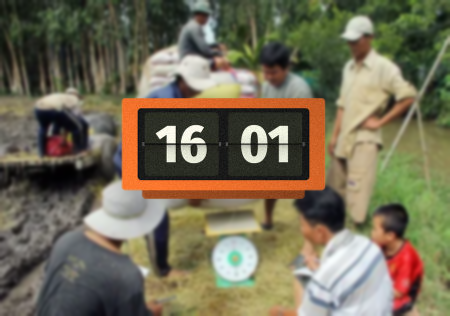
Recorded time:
h=16 m=1
